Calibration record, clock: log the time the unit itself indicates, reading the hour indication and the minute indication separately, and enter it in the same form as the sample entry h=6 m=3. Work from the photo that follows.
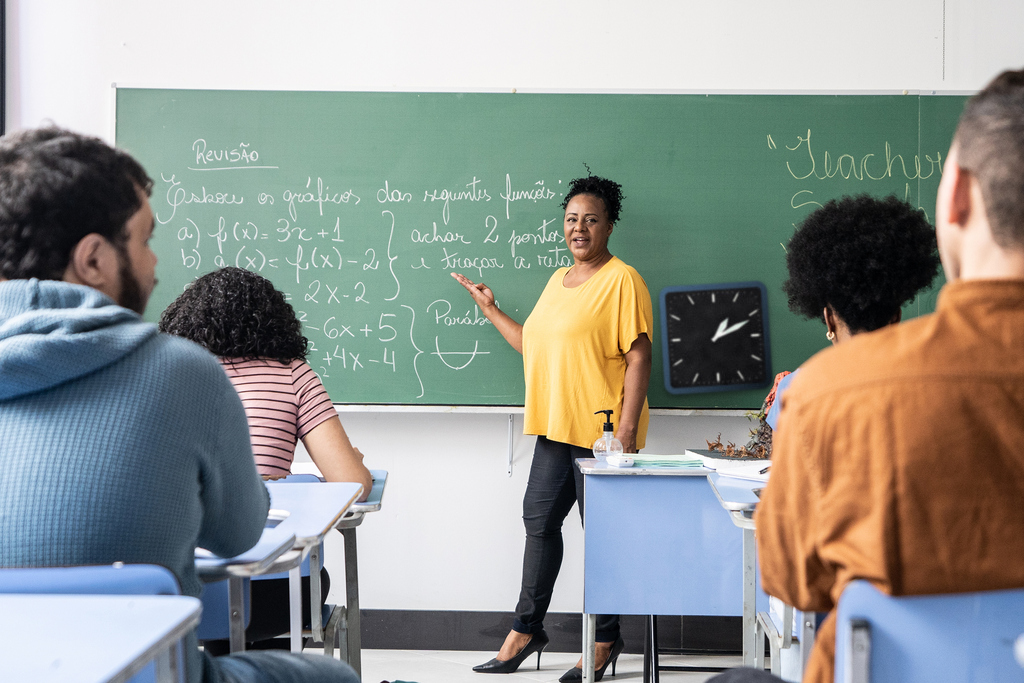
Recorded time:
h=1 m=11
